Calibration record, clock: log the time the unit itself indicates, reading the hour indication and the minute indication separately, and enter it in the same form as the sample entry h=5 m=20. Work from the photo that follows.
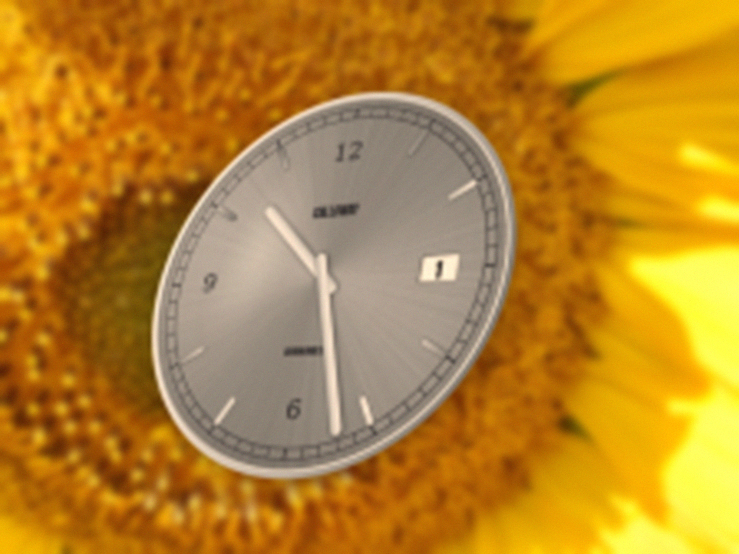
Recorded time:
h=10 m=27
